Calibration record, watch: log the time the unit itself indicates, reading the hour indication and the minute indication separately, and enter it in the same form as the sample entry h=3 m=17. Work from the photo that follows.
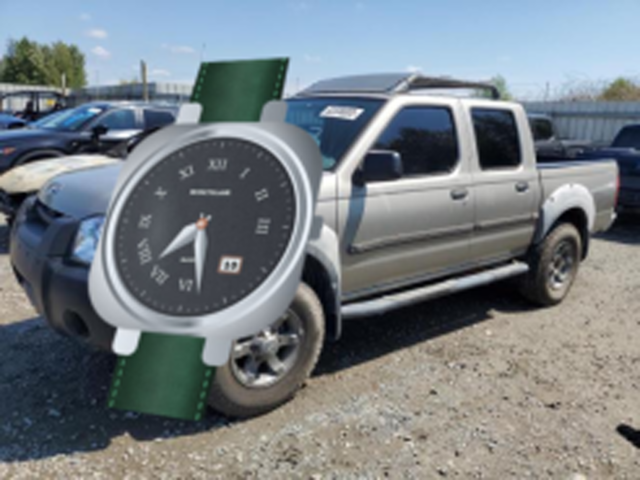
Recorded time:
h=7 m=28
